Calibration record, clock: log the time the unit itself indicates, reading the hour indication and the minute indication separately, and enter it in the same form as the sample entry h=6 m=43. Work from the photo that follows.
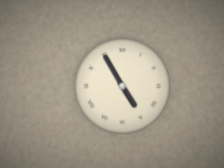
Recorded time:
h=4 m=55
